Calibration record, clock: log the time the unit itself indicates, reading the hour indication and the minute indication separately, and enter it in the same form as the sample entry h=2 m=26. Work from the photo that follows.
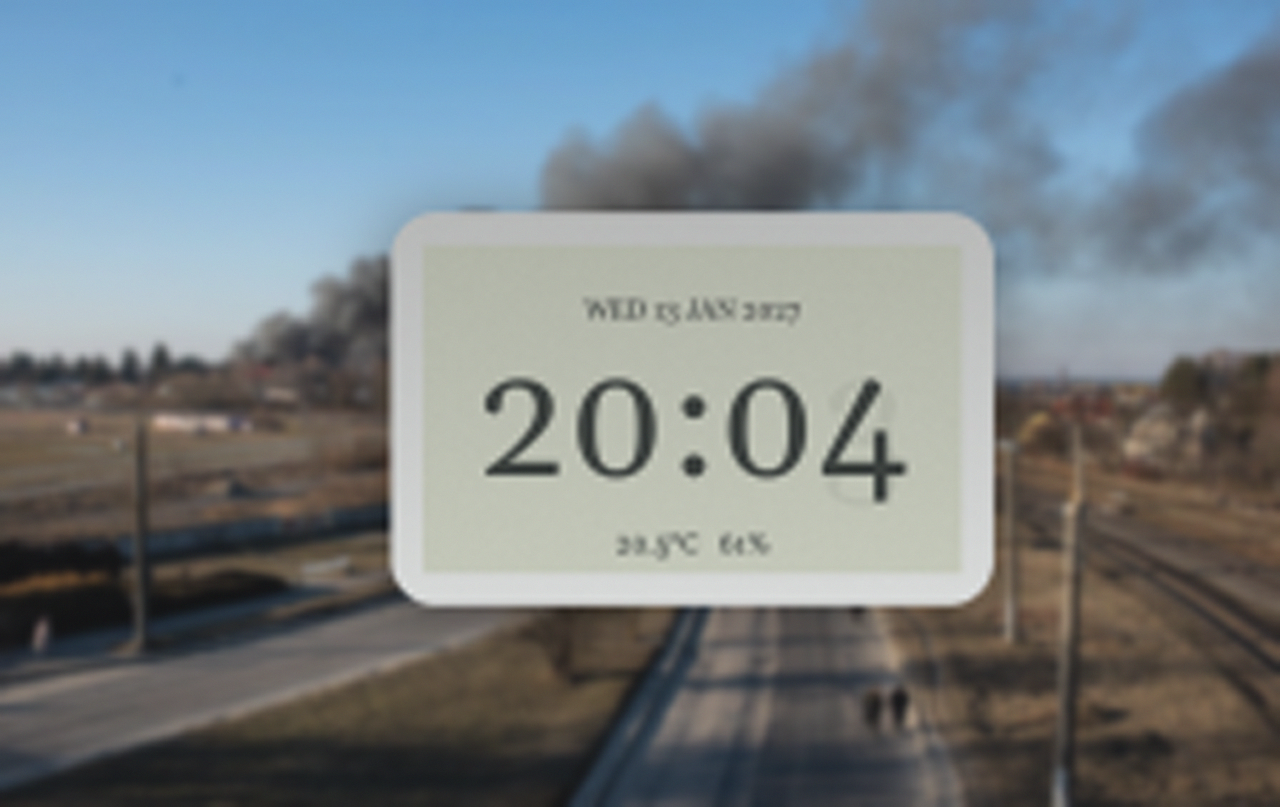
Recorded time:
h=20 m=4
